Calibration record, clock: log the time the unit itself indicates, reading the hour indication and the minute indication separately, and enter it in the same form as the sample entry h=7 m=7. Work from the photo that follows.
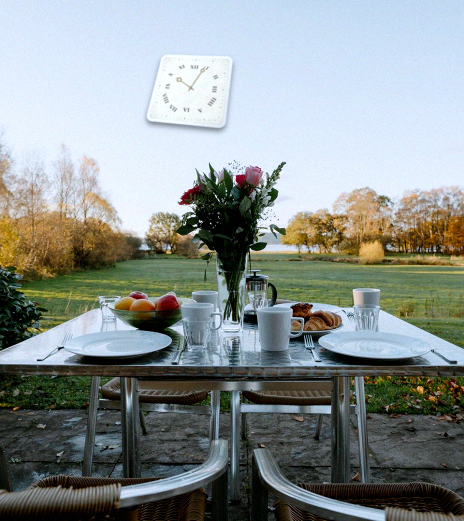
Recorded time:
h=10 m=4
